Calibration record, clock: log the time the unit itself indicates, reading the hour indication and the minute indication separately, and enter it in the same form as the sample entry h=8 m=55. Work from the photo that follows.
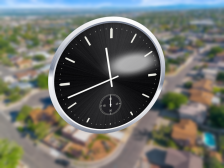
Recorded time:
h=11 m=42
